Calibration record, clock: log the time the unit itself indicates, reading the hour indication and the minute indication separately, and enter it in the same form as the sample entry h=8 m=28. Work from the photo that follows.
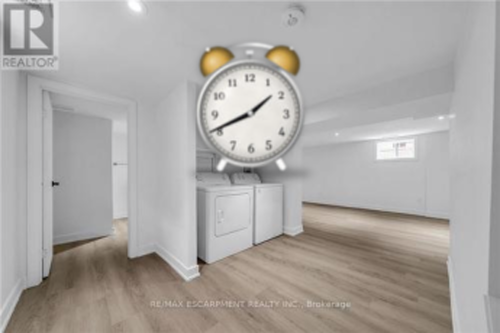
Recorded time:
h=1 m=41
